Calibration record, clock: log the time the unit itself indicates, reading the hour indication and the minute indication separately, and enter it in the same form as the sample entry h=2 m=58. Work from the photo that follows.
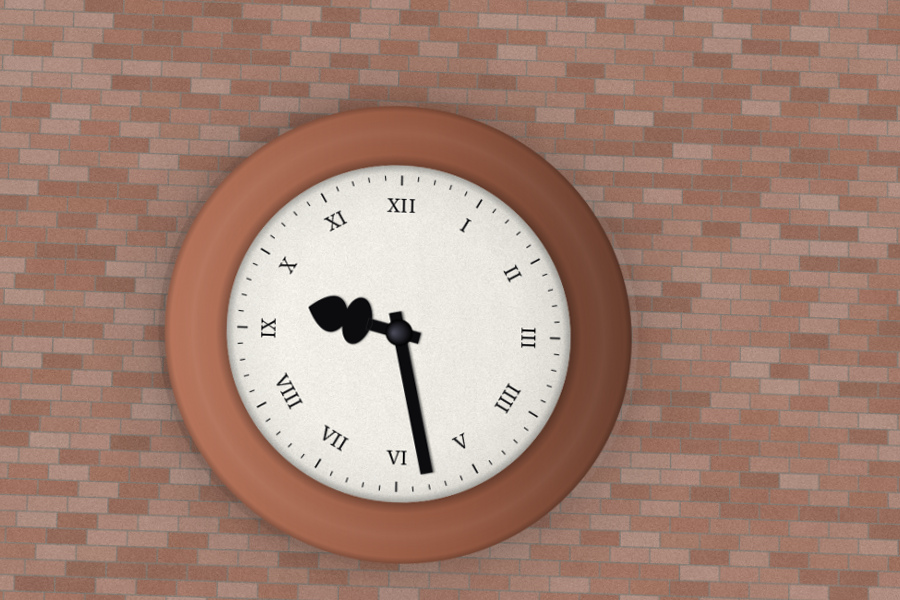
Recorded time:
h=9 m=28
